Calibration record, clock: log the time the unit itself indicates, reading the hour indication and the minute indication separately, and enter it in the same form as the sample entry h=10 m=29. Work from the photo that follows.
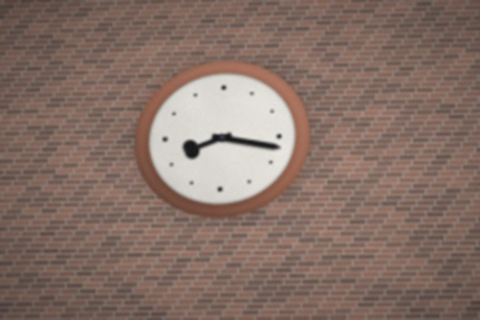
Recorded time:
h=8 m=17
